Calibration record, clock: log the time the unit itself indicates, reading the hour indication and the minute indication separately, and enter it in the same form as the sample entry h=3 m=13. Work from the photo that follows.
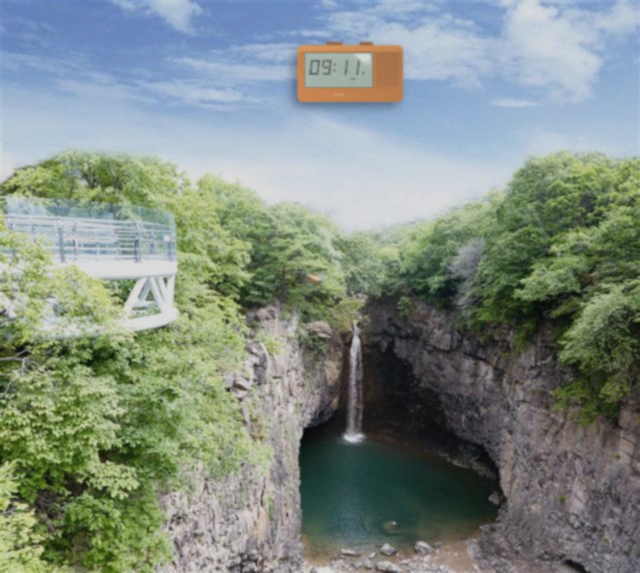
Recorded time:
h=9 m=11
